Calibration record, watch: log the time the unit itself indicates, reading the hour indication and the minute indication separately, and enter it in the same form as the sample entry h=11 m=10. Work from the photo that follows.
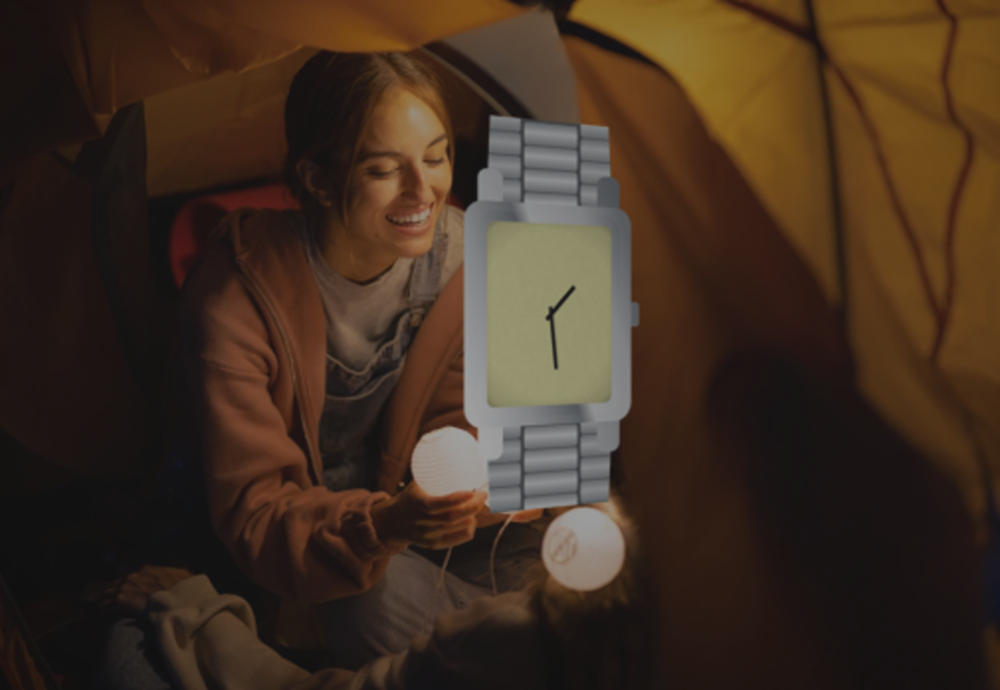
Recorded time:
h=1 m=29
